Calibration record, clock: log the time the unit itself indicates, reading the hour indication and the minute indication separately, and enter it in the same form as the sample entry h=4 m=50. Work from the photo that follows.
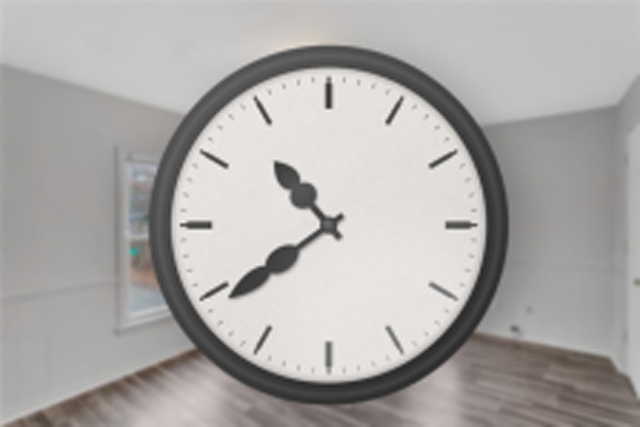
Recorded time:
h=10 m=39
